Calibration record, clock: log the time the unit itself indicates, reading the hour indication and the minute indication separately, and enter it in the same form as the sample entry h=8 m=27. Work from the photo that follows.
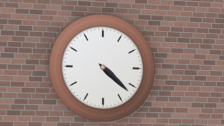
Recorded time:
h=4 m=22
